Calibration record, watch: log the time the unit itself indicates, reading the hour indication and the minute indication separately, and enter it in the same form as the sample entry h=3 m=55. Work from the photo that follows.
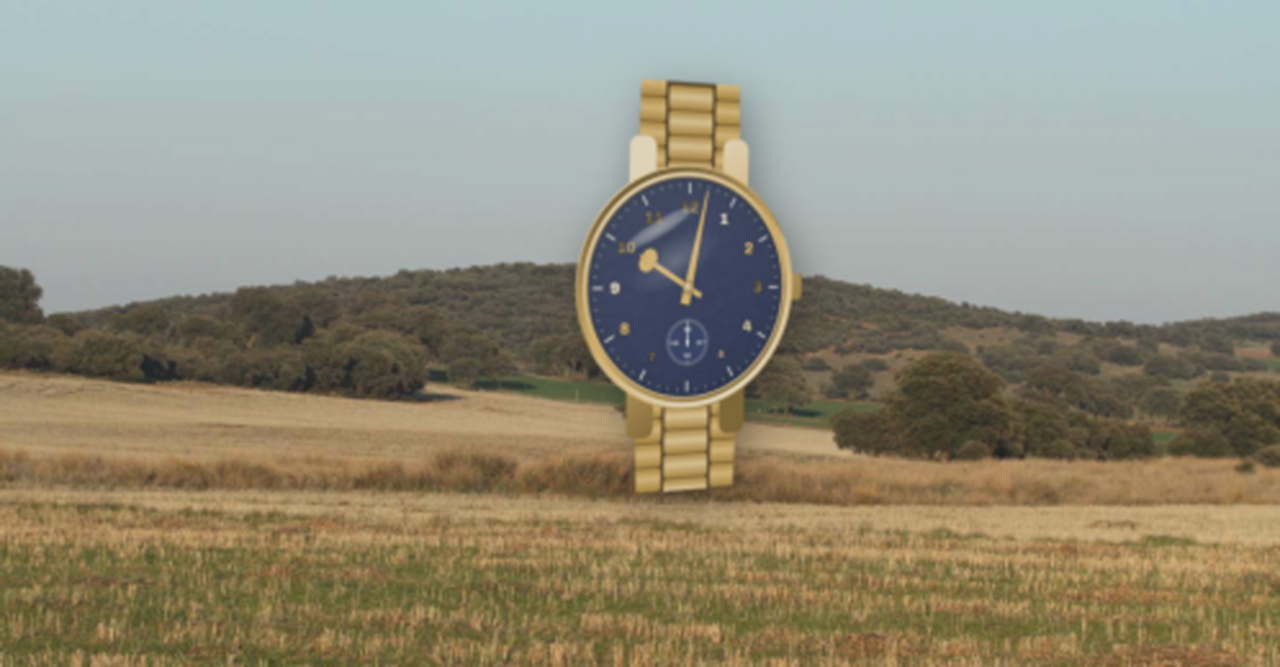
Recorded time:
h=10 m=2
